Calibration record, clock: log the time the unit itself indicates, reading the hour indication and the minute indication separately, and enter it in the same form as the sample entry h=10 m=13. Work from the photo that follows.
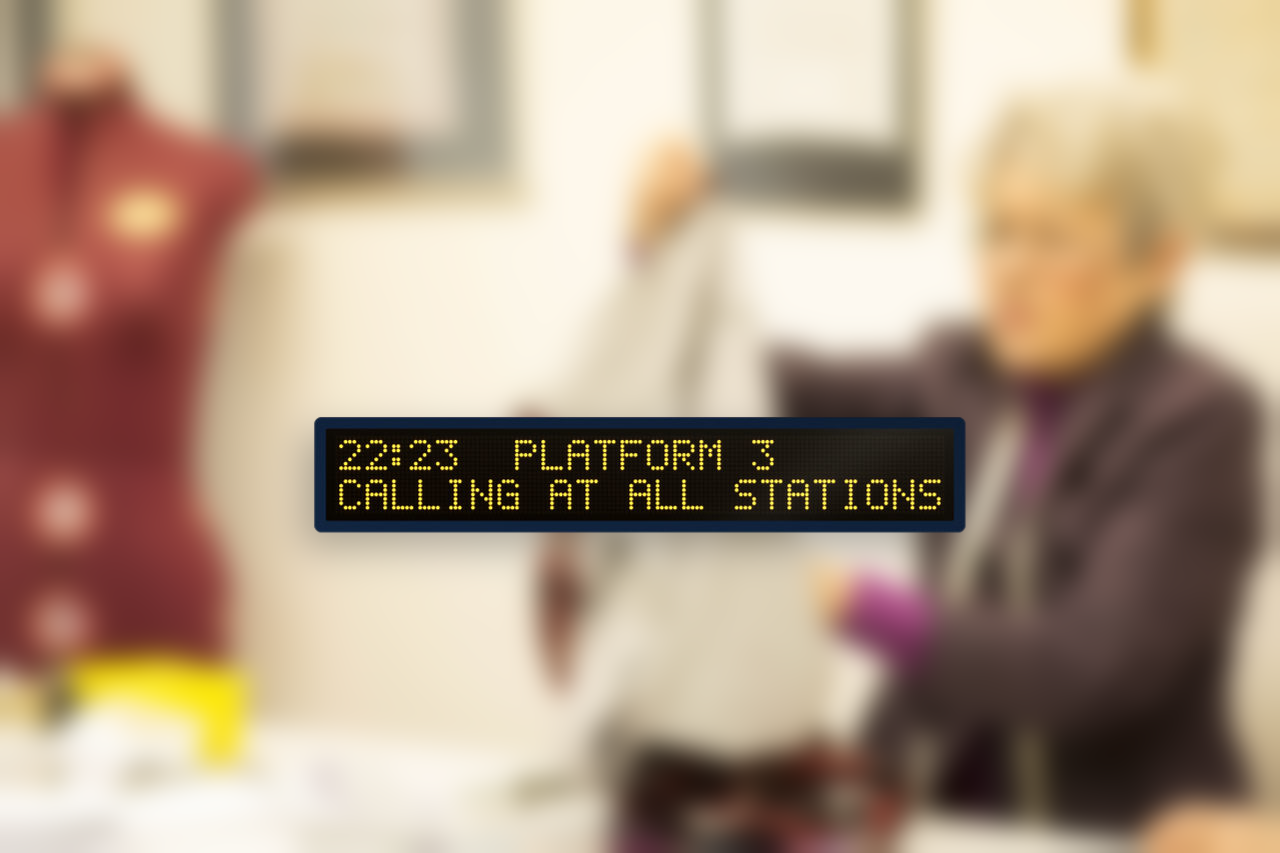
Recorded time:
h=22 m=23
